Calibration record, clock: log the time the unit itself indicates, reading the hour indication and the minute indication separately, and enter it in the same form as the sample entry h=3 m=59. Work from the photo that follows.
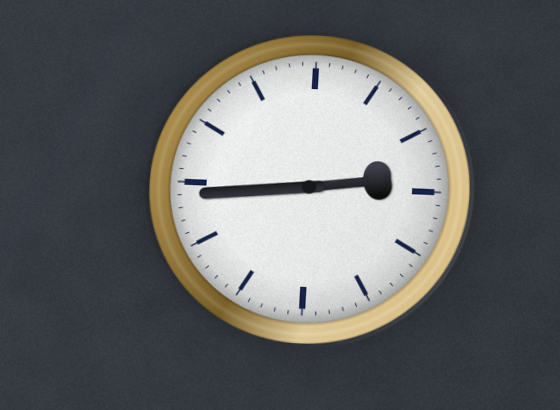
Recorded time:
h=2 m=44
